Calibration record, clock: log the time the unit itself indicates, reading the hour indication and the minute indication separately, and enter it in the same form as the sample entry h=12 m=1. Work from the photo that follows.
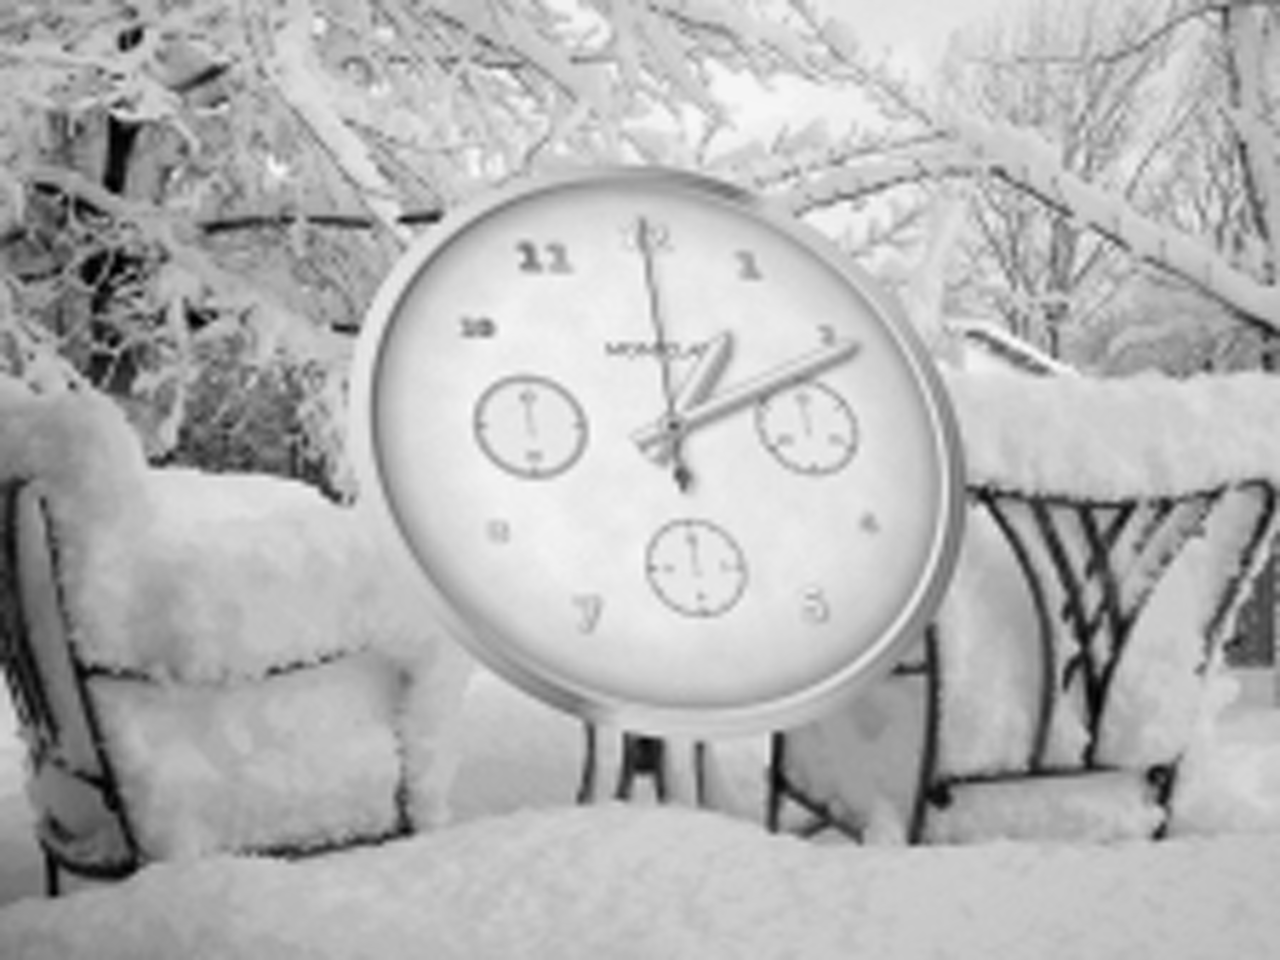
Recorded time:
h=1 m=11
